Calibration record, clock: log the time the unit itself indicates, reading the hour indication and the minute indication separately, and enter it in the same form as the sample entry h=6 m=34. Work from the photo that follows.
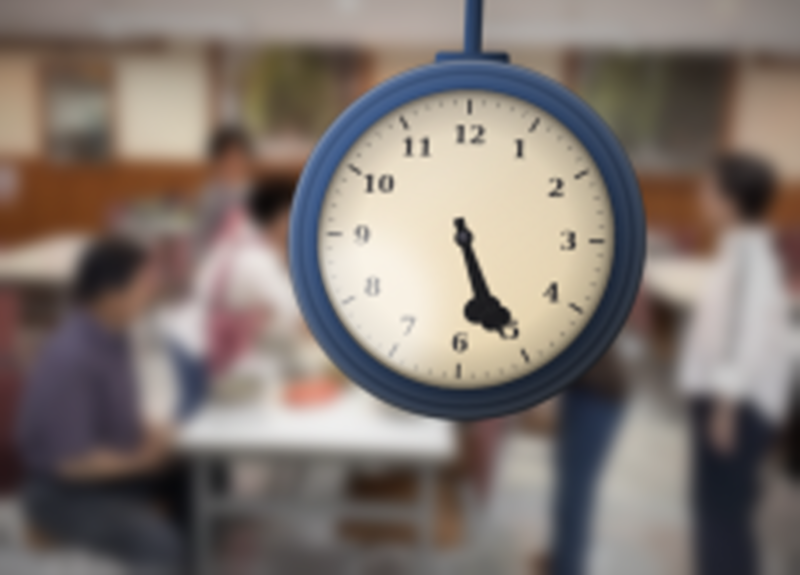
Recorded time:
h=5 m=26
